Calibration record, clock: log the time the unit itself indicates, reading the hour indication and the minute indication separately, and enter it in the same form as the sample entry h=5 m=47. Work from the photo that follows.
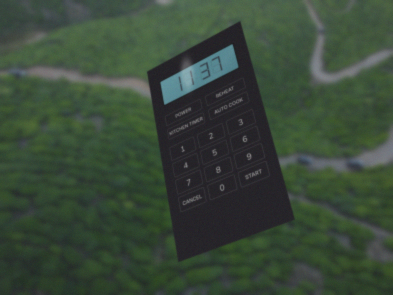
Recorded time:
h=11 m=37
